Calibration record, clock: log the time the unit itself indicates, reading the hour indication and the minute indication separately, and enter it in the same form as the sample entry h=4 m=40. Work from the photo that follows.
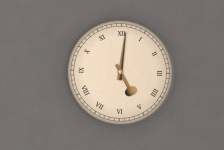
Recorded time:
h=5 m=1
